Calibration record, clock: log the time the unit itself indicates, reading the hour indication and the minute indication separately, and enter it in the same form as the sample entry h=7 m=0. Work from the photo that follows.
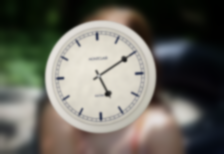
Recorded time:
h=5 m=10
